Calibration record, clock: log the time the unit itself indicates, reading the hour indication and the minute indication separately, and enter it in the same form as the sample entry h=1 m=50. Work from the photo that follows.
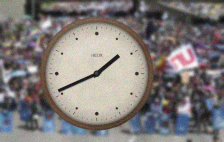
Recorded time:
h=1 m=41
